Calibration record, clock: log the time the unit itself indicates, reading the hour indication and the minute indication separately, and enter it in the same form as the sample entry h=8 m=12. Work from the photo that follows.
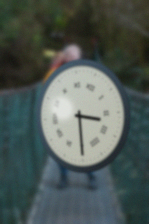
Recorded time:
h=2 m=25
